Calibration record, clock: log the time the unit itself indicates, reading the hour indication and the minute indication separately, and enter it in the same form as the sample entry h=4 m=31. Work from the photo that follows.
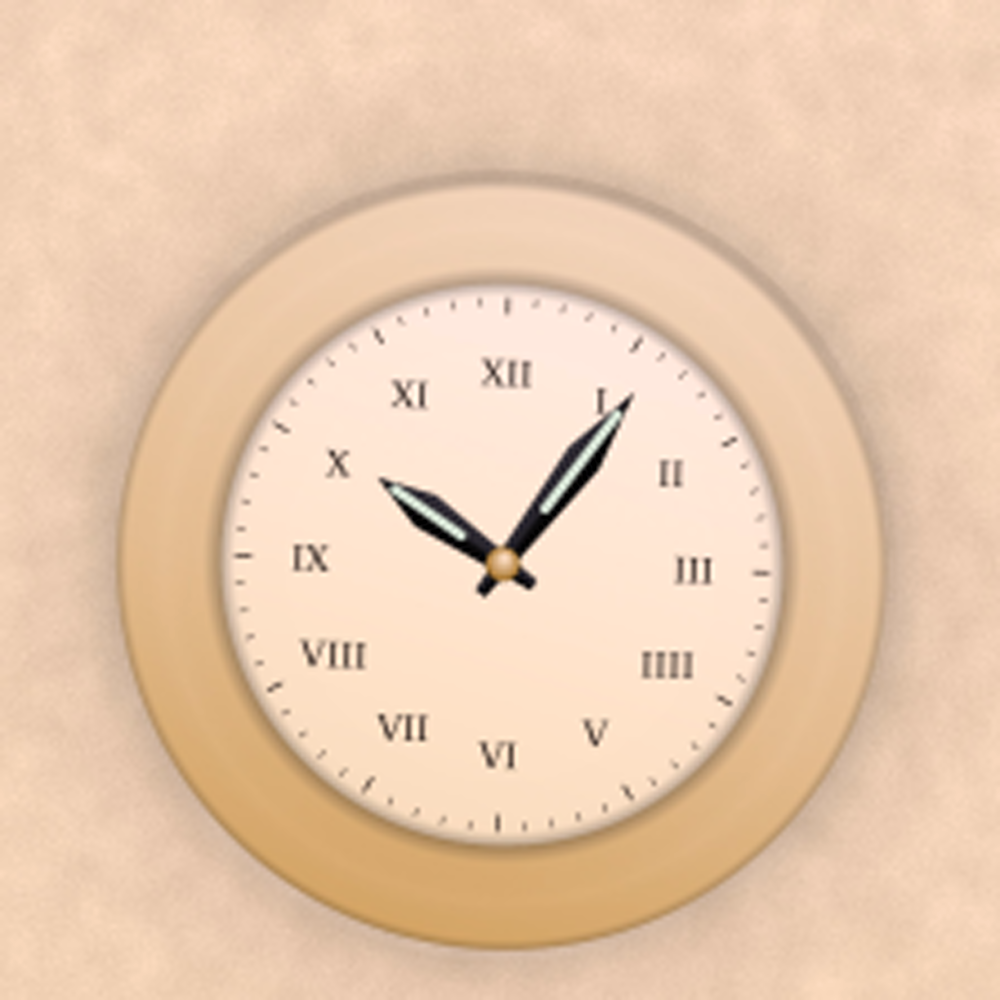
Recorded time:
h=10 m=6
